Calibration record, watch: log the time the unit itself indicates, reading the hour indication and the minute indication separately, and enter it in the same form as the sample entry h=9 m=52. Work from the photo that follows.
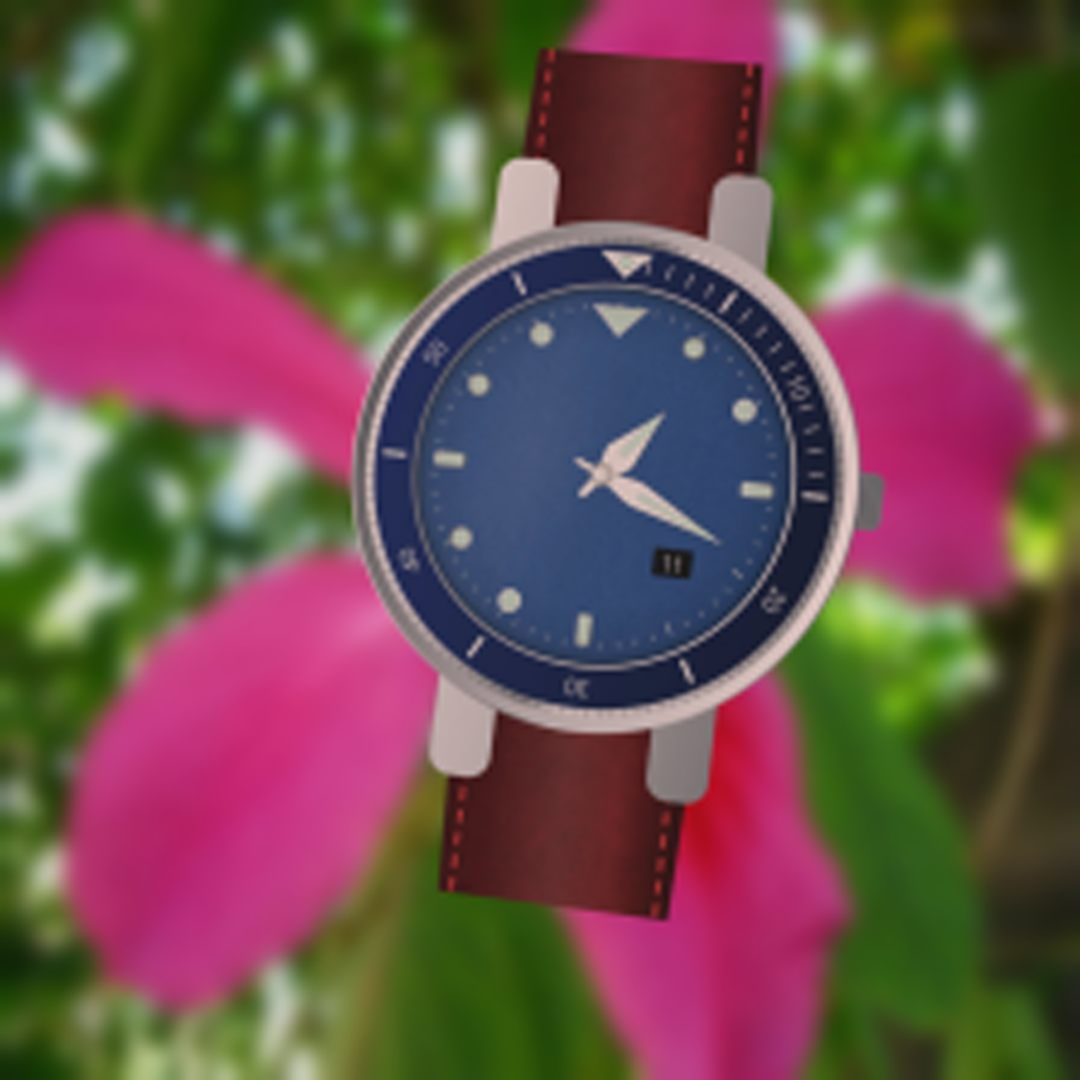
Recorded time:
h=1 m=19
